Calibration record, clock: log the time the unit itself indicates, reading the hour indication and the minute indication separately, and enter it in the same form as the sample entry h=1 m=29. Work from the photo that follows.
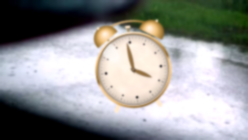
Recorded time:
h=3 m=59
